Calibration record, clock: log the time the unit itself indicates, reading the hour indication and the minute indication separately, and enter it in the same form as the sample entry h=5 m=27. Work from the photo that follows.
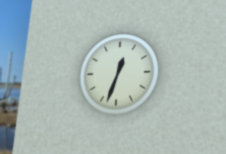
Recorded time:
h=12 m=33
